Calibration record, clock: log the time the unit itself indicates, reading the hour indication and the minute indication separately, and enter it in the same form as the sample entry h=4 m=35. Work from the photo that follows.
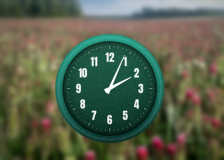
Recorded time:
h=2 m=4
